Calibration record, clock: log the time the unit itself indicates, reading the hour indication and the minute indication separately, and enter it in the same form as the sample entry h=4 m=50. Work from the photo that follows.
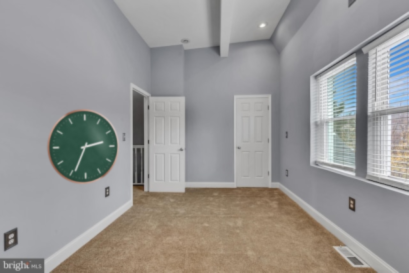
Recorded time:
h=2 m=34
